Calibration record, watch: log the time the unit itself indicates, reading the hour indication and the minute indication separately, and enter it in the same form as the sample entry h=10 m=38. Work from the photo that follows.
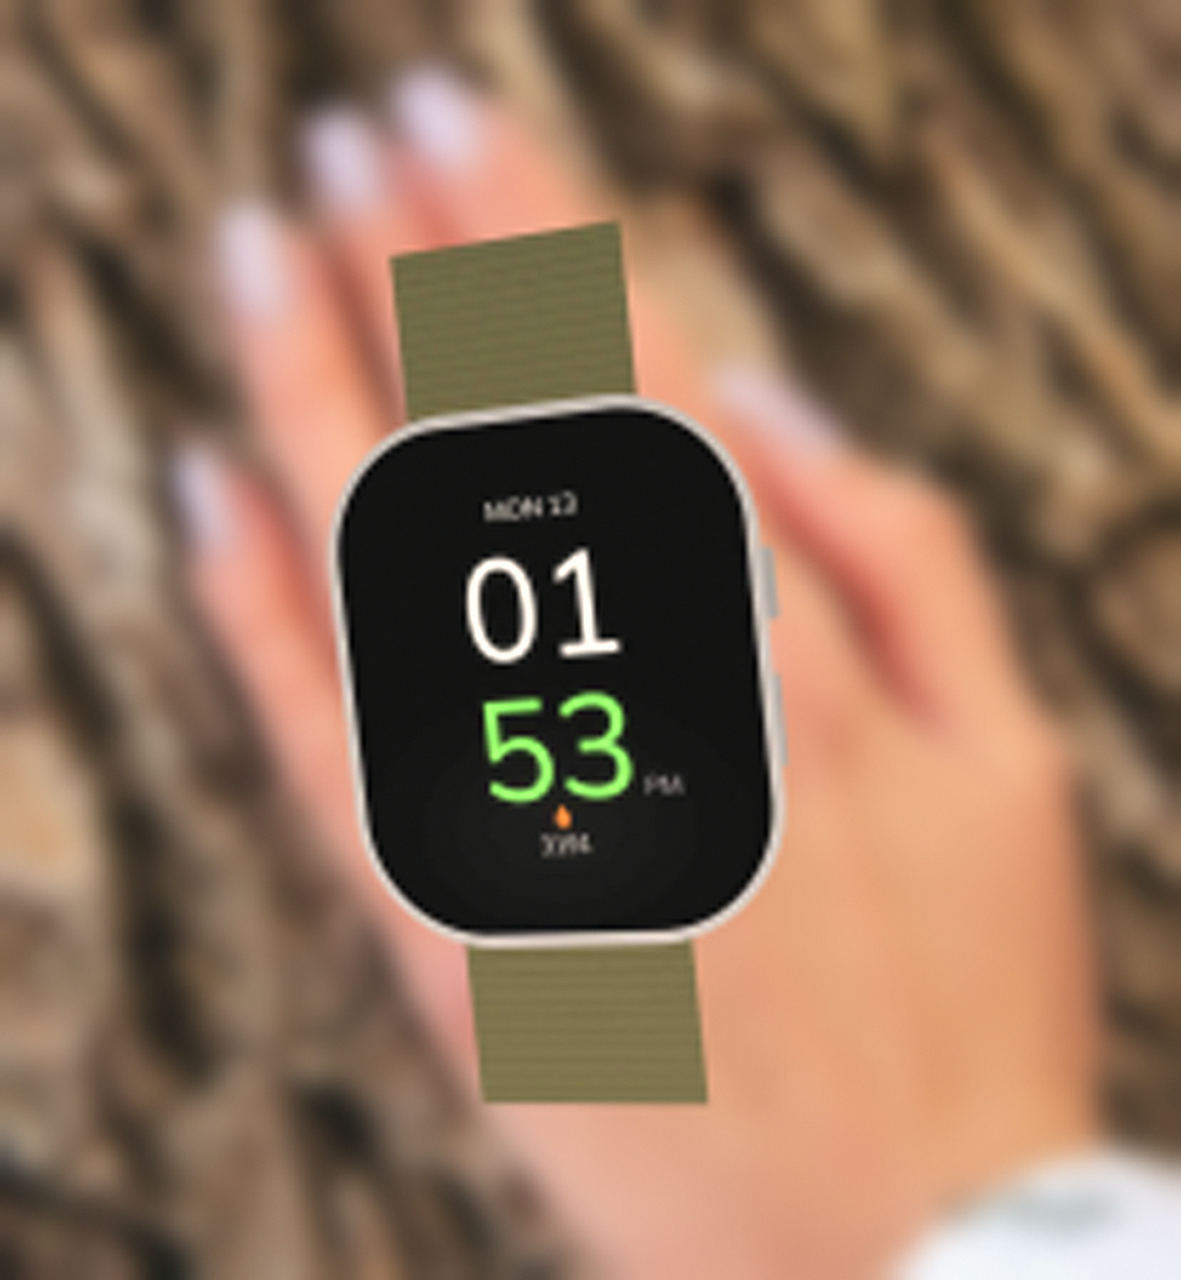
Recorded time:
h=1 m=53
